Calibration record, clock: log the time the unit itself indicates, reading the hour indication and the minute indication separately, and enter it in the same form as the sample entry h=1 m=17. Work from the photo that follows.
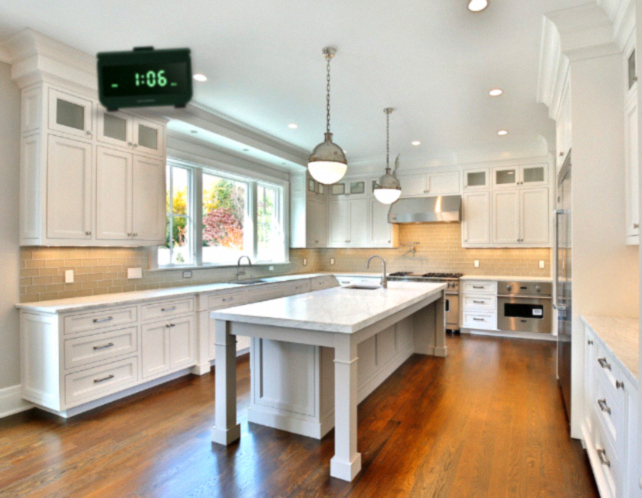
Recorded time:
h=1 m=6
